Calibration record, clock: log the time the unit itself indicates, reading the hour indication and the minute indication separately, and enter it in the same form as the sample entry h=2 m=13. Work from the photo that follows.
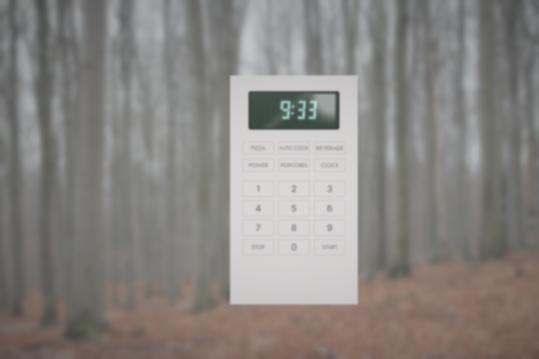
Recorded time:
h=9 m=33
